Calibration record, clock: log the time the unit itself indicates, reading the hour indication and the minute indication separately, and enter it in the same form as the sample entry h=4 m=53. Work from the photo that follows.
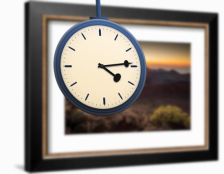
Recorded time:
h=4 m=14
